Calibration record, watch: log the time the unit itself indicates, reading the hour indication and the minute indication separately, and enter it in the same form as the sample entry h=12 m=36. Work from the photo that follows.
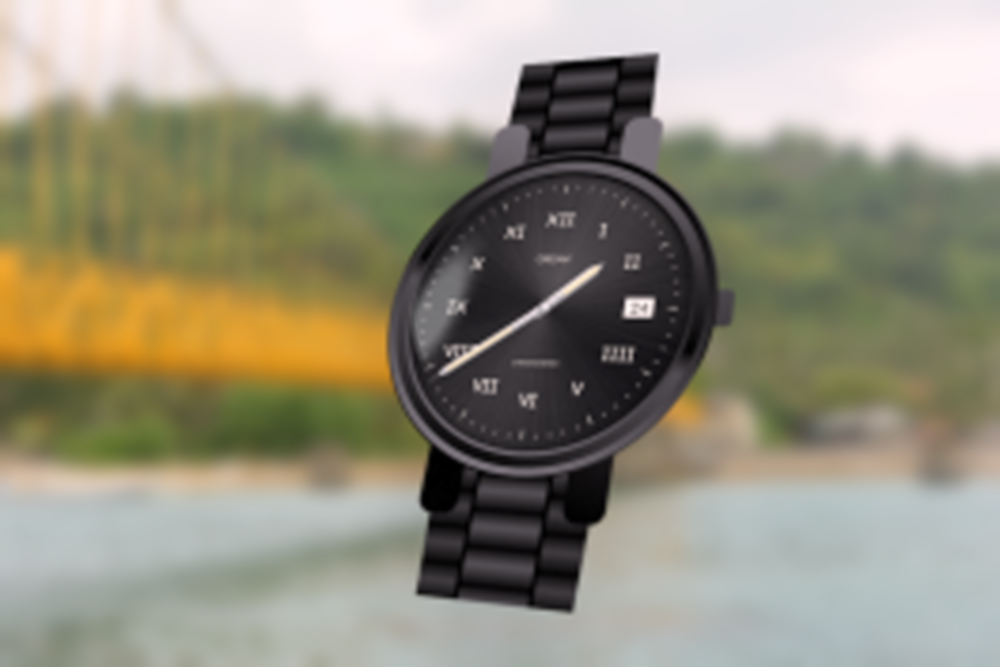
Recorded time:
h=1 m=39
